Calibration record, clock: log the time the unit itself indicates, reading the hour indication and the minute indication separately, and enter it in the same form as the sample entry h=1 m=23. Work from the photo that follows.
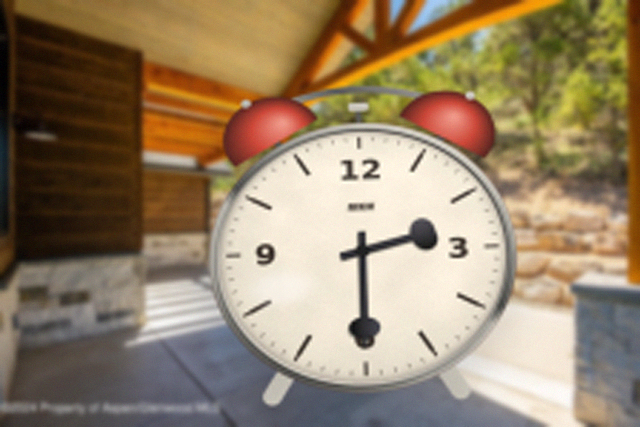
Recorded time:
h=2 m=30
